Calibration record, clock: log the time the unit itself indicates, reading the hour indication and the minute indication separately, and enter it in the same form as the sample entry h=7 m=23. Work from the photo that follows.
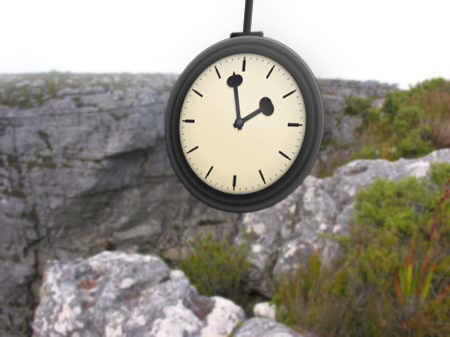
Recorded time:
h=1 m=58
